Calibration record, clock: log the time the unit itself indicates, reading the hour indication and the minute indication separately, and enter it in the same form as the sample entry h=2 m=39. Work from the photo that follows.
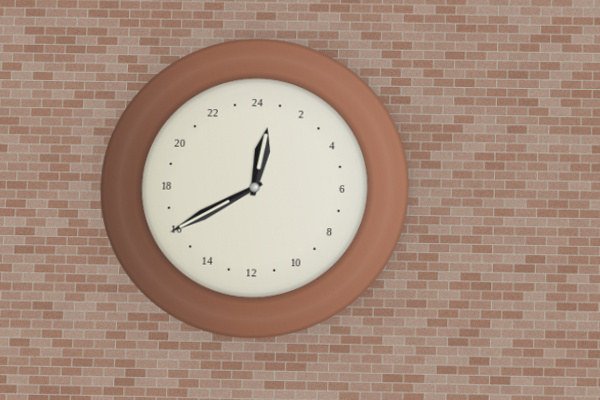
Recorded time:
h=0 m=40
